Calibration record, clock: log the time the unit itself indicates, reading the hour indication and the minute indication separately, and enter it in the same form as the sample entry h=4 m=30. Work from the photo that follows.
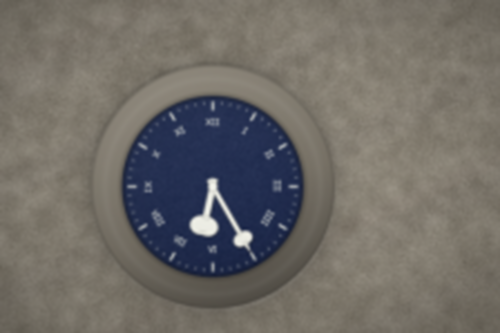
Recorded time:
h=6 m=25
